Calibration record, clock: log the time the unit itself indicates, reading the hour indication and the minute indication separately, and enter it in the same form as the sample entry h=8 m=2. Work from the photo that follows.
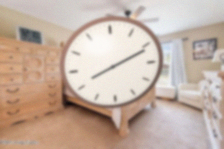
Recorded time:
h=8 m=11
